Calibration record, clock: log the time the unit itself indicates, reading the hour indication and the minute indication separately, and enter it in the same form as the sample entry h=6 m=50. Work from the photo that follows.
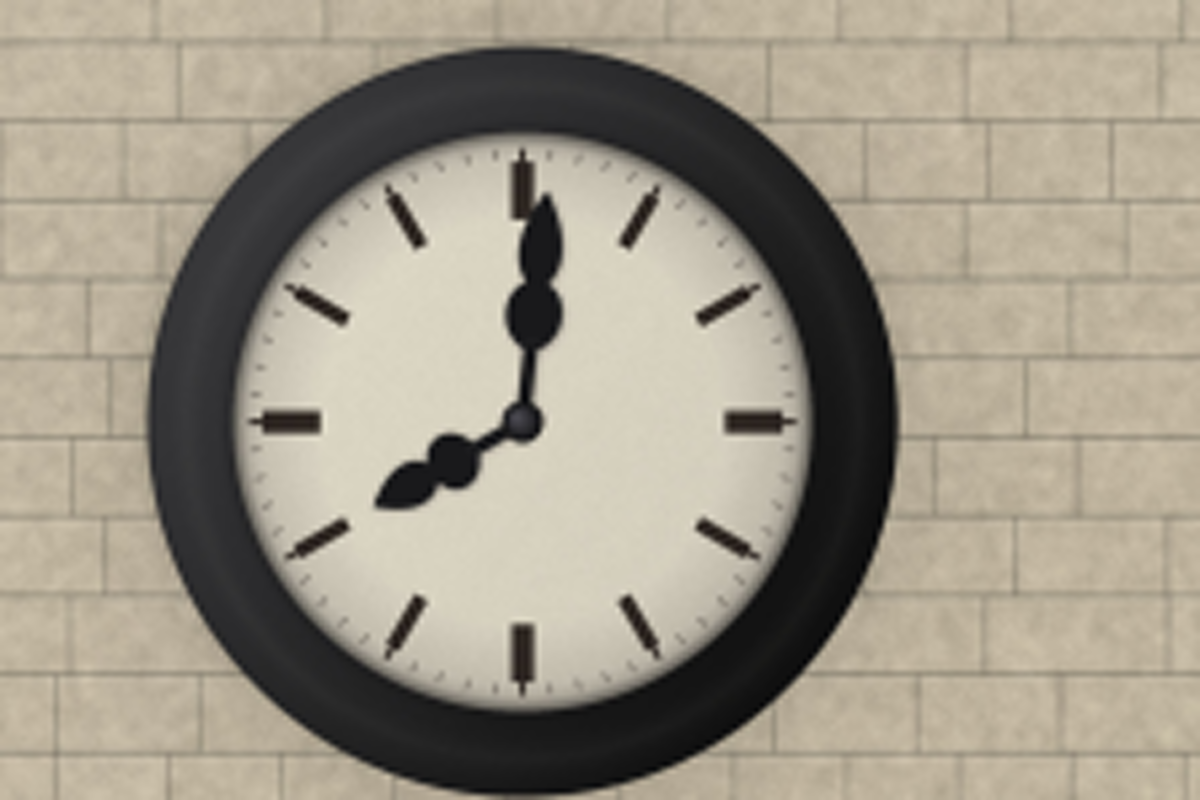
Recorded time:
h=8 m=1
